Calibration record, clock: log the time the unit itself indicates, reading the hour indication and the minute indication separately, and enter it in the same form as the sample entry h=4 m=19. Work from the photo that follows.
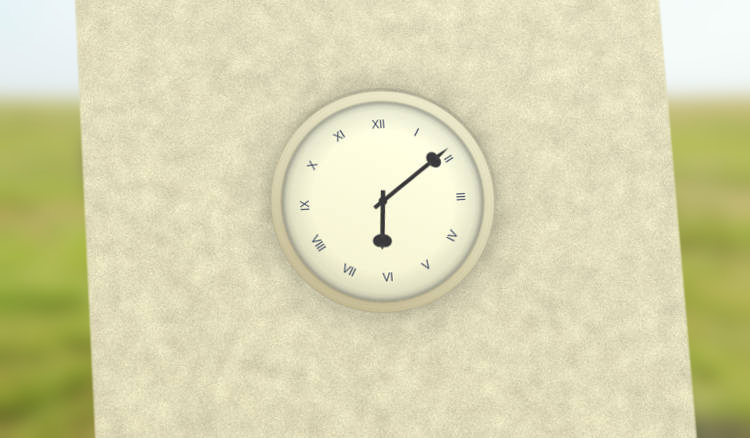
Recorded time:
h=6 m=9
